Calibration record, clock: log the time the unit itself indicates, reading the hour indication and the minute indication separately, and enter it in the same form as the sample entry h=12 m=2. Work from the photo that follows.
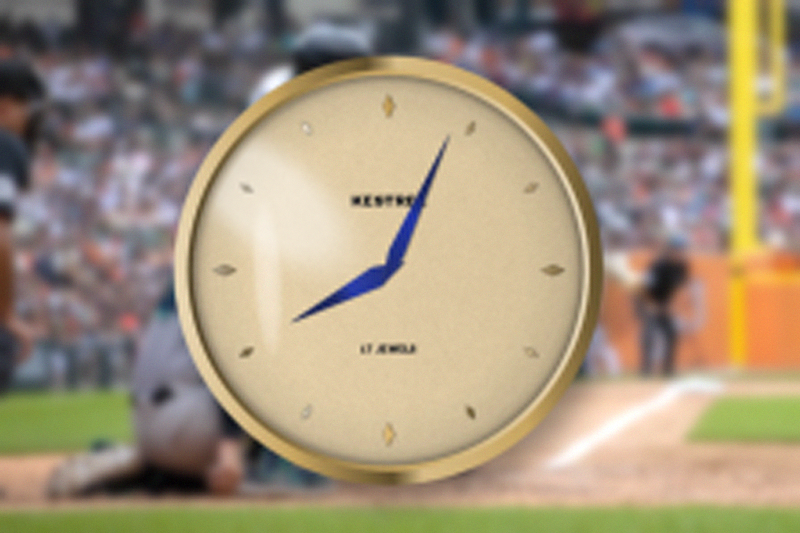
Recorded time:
h=8 m=4
